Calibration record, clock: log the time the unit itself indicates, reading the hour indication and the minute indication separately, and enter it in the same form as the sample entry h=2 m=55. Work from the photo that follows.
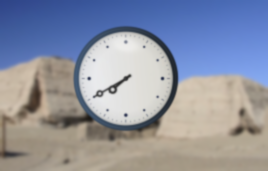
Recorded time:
h=7 m=40
